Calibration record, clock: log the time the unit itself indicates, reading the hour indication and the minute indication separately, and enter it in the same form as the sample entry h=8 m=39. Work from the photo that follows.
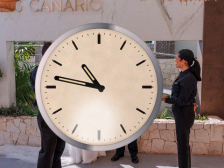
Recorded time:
h=10 m=47
